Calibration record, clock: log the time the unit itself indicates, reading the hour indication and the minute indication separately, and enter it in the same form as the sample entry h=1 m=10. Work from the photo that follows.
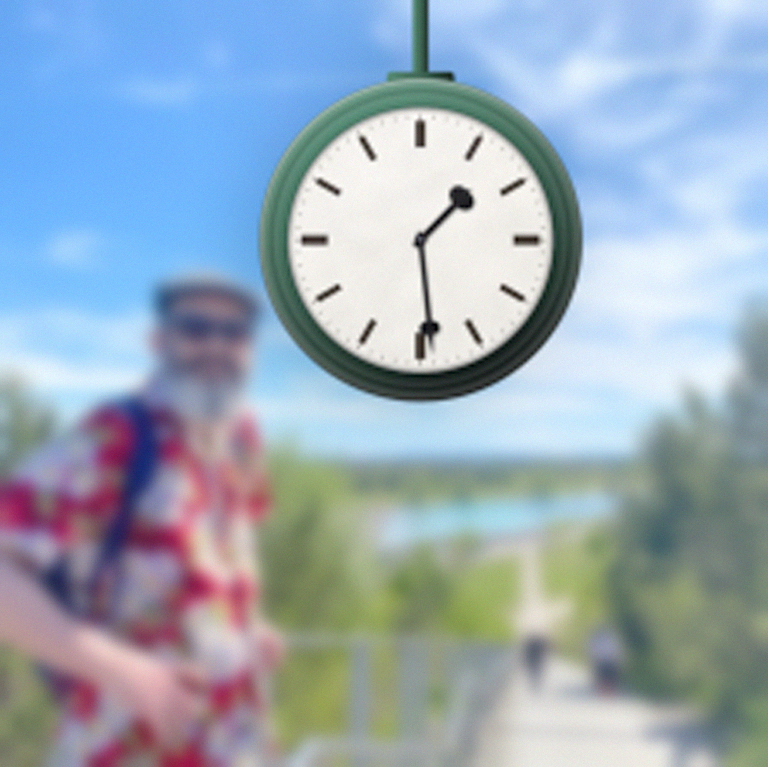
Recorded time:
h=1 m=29
